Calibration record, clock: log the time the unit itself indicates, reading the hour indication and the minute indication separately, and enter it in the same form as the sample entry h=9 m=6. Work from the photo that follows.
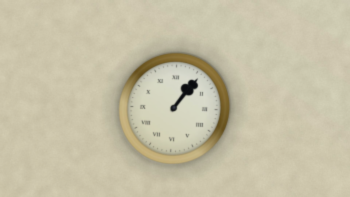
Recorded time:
h=1 m=6
